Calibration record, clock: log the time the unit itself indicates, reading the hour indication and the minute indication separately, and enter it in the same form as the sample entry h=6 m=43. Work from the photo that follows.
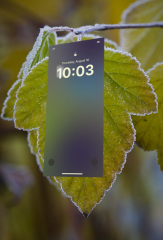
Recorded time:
h=10 m=3
